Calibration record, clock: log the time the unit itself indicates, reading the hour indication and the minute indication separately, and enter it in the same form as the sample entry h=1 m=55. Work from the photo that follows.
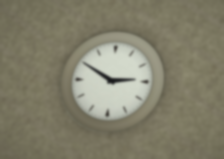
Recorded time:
h=2 m=50
